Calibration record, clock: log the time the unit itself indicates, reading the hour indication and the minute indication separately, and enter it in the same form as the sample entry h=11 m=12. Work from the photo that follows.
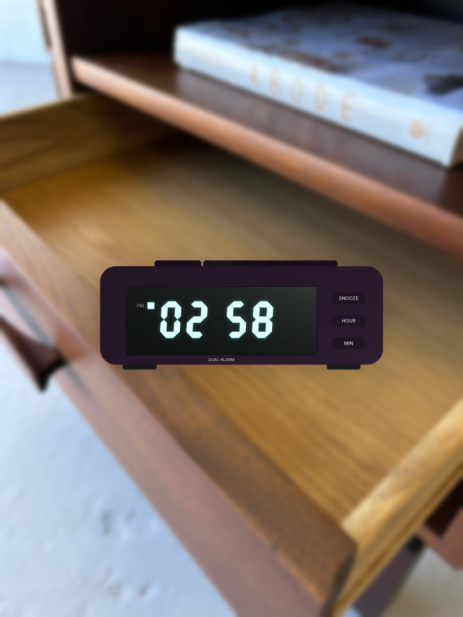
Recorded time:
h=2 m=58
